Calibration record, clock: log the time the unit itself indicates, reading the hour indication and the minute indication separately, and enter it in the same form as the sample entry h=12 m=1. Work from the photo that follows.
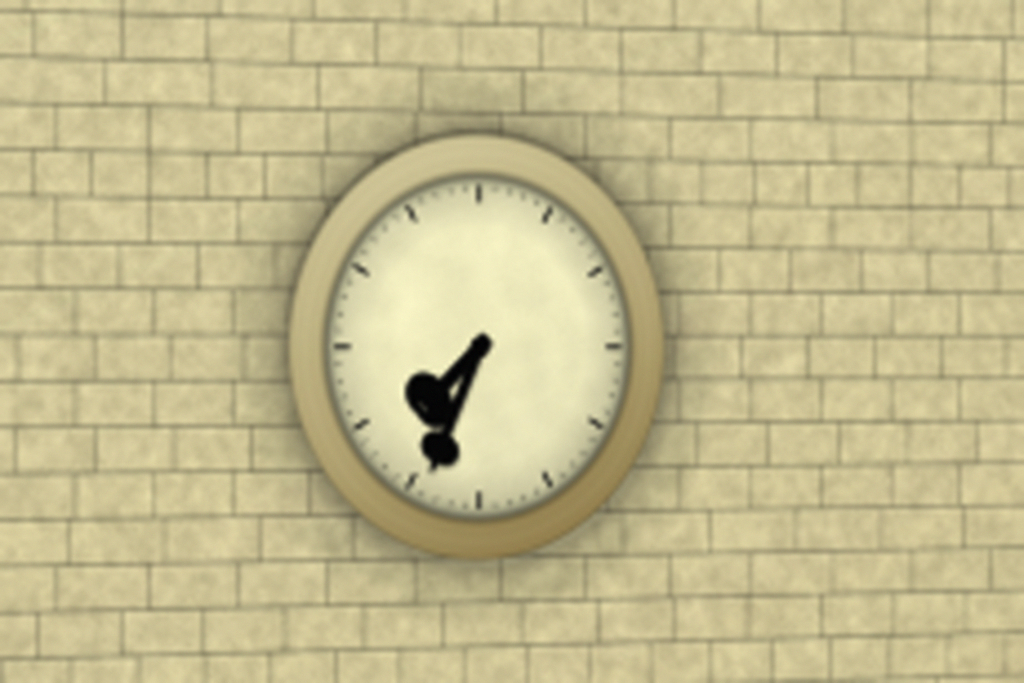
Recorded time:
h=7 m=34
